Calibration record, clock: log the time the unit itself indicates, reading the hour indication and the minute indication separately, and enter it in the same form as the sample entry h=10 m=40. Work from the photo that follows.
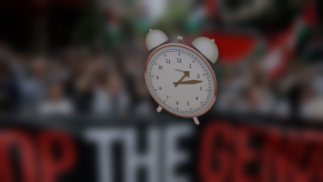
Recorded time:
h=1 m=12
